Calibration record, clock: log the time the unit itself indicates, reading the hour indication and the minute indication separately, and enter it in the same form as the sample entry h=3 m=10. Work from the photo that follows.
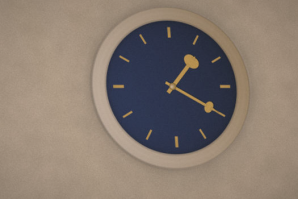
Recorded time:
h=1 m=20
